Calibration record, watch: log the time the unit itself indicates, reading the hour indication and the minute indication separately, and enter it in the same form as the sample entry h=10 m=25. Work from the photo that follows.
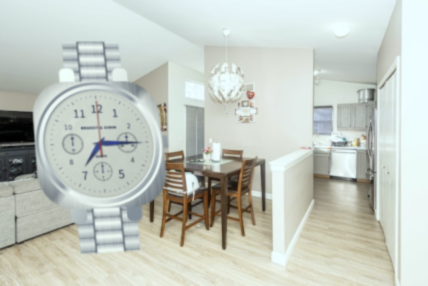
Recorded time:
h=7 m=15
